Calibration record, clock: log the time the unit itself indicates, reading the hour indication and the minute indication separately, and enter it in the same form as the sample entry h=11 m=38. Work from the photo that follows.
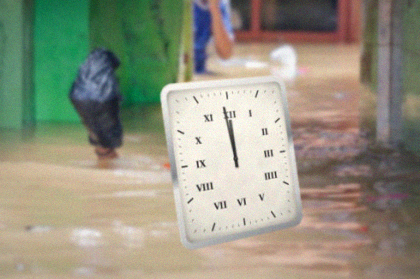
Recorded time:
h=11 m=59
